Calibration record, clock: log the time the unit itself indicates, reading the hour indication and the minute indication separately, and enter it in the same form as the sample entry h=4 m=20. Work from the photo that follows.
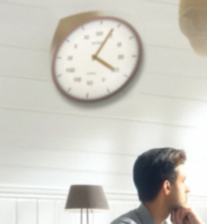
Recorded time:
h=4 m=4
